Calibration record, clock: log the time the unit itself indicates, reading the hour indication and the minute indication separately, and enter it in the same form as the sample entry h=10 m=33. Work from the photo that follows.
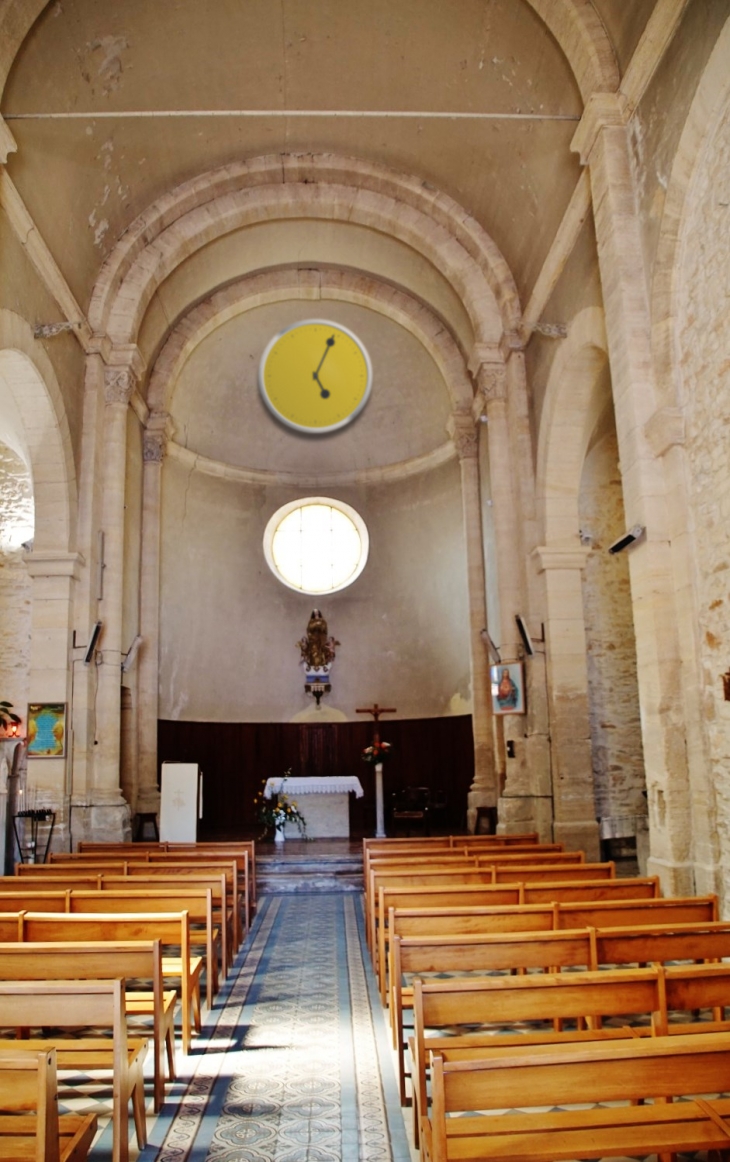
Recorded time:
h=5 m=4
